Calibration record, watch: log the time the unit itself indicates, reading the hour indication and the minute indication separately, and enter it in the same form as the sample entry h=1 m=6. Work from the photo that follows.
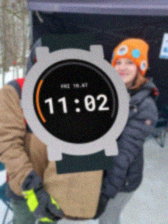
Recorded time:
h=11 m=2
